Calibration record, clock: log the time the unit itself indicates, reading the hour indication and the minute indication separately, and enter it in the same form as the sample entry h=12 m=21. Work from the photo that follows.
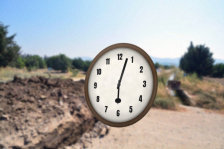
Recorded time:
h=6 m=3
